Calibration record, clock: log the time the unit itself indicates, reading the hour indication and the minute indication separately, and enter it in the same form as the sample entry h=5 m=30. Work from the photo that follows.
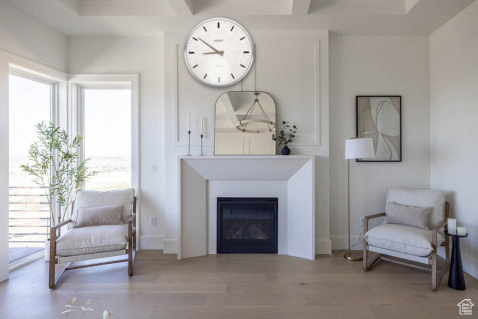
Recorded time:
h=8 m=51
